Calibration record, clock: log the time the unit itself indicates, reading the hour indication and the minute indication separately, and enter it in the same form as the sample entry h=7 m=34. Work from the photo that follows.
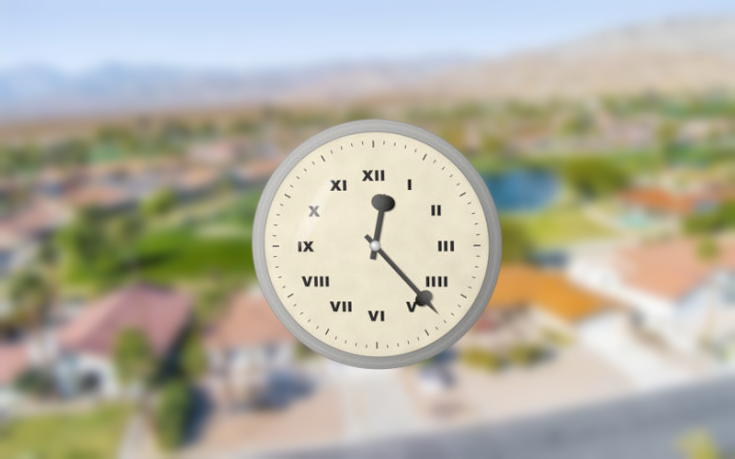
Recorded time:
h=12 m=23
